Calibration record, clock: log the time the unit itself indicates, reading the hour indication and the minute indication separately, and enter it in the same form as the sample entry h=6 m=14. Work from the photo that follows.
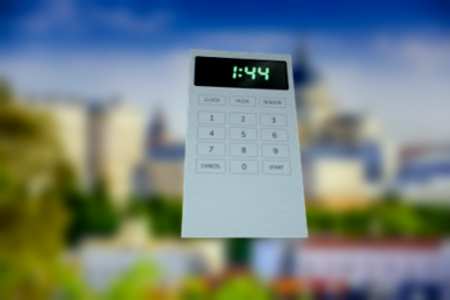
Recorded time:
h=1 m=44
